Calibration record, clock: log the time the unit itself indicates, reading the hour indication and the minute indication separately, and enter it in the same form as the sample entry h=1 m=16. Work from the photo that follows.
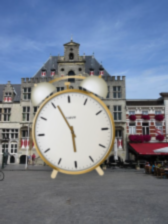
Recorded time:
h=5 m=56
